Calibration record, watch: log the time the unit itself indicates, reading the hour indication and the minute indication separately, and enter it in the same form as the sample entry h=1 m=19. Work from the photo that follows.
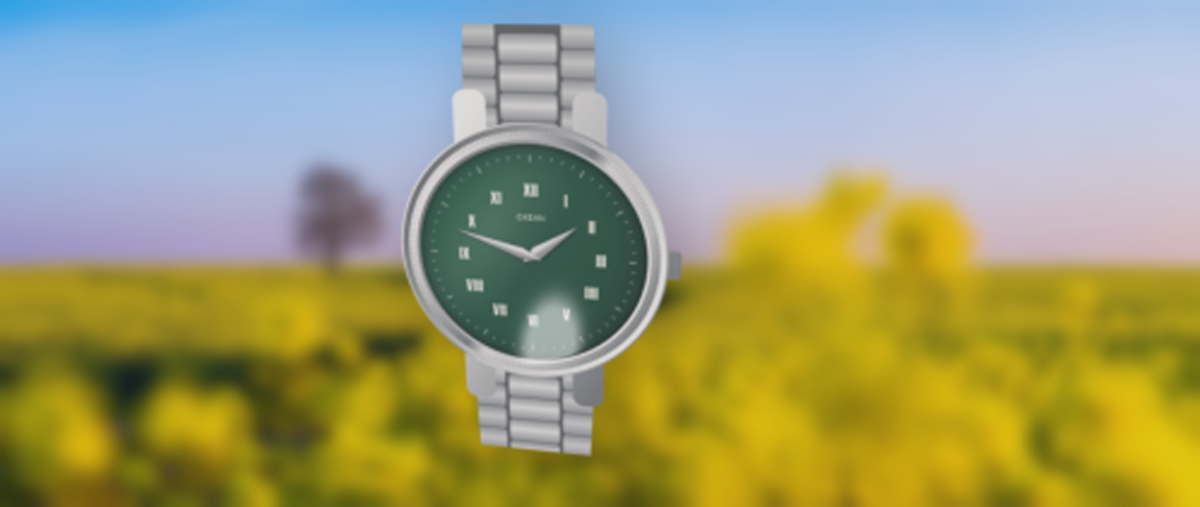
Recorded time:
h=1 m=48
